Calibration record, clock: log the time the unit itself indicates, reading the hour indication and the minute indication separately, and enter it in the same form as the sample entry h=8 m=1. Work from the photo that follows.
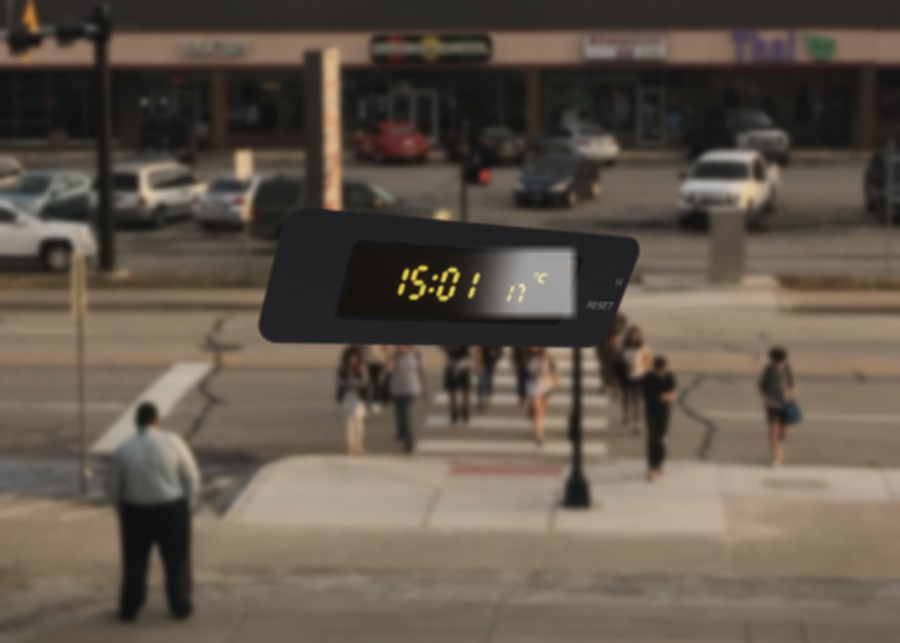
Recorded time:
h=15 m=1
